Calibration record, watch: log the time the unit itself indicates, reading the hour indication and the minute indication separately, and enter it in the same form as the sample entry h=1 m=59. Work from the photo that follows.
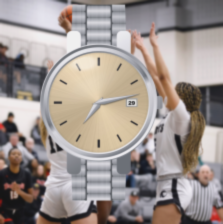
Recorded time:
h=7 m=13
